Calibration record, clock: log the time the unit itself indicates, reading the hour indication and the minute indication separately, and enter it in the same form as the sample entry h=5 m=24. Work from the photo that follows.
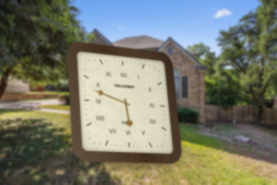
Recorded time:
h=5 m=48
